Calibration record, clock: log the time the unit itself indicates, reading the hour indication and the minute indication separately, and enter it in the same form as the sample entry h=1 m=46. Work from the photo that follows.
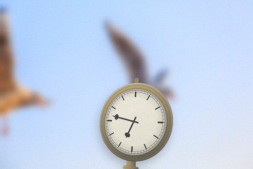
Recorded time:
h=6 m=47
